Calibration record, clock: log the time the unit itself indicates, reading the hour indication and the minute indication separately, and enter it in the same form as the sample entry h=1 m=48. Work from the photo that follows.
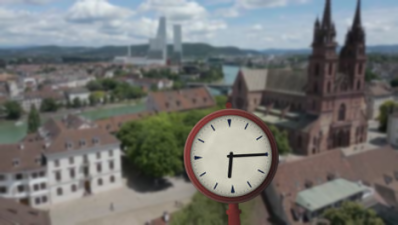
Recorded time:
h=6 m=15
